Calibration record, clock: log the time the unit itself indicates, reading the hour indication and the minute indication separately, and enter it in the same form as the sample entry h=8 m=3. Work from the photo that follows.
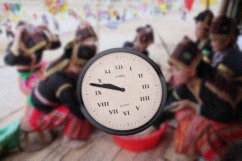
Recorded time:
h=9 m=48
